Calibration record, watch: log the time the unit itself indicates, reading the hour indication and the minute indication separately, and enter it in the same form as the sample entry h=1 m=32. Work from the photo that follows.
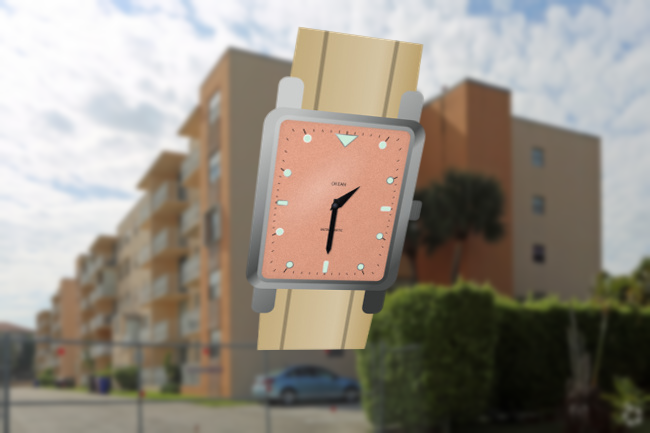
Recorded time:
h=1 m=30
